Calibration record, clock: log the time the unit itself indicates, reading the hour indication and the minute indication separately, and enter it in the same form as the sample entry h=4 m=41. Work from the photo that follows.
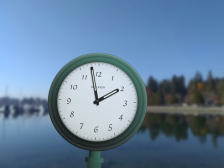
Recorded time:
h=1 m=58
